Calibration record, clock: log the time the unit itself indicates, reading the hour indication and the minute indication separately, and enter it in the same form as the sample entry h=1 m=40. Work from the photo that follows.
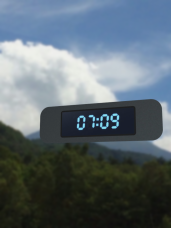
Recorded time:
h=7 m=9
